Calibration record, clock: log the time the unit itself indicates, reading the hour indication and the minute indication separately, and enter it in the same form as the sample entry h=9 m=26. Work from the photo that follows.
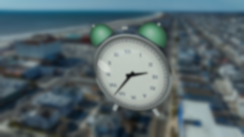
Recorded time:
h=2 m=37
